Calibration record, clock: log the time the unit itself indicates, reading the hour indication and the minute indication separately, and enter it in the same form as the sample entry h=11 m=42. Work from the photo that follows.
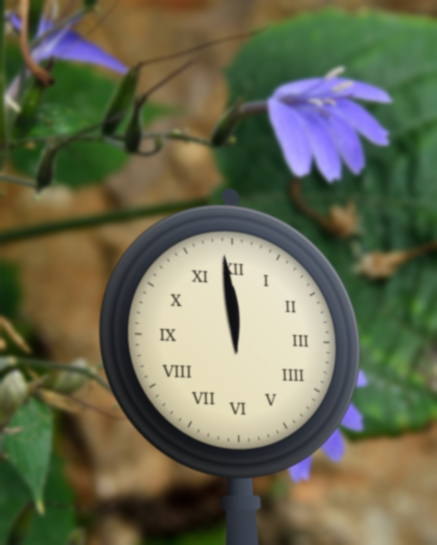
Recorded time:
h=11 m=59
